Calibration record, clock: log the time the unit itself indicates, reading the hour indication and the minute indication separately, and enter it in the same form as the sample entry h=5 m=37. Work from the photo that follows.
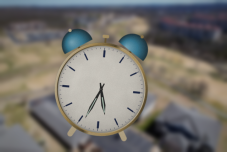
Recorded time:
h=5 m=34
